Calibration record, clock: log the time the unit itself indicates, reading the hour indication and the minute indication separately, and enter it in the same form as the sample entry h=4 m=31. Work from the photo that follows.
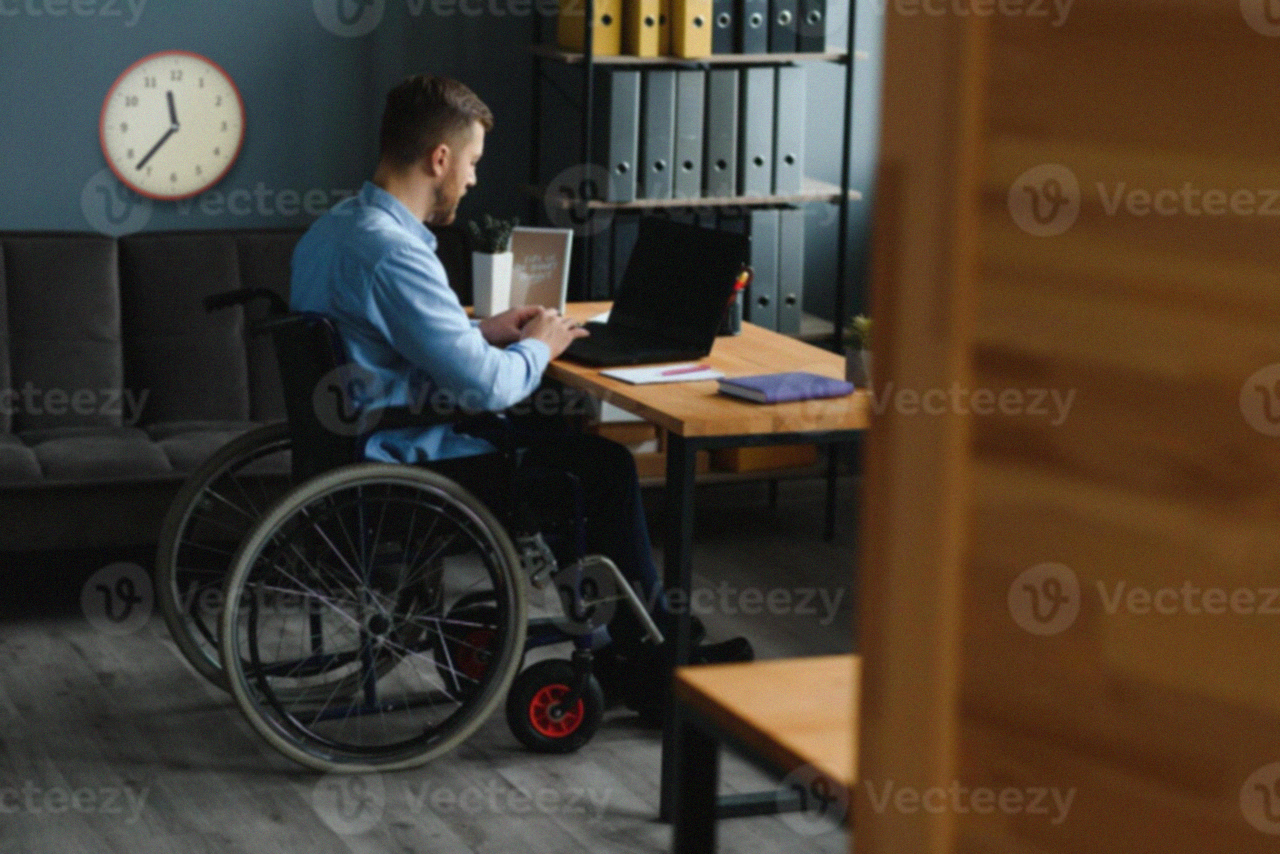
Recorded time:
h=11 m=37
